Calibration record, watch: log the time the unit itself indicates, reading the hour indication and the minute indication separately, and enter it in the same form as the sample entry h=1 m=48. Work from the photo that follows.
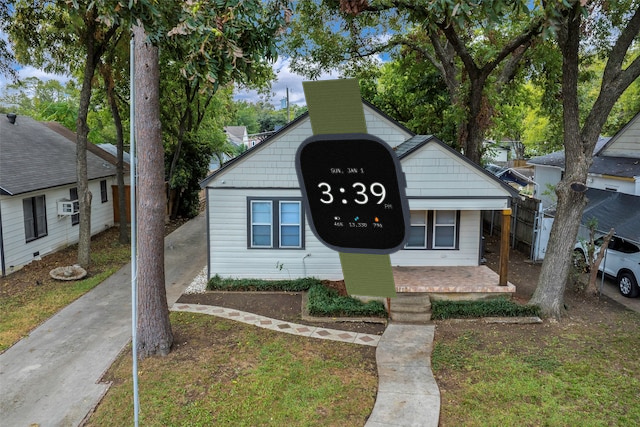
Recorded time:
h=3 m=39
